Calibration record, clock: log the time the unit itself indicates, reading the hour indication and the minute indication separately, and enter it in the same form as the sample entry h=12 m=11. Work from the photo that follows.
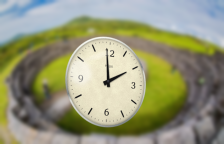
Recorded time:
h=1 m=59
